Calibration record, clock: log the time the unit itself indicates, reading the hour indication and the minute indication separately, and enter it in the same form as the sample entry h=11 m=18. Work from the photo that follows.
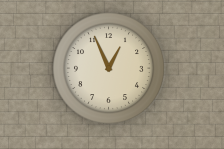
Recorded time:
h=12 m=56
